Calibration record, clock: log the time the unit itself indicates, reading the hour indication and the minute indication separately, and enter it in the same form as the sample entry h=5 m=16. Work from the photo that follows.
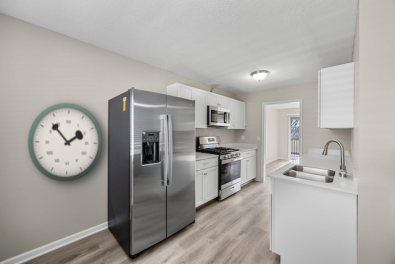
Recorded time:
h=1 m=53
